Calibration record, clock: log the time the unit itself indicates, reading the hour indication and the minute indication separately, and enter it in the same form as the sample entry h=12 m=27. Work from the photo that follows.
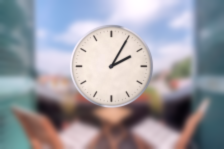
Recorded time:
h=2 m=5
